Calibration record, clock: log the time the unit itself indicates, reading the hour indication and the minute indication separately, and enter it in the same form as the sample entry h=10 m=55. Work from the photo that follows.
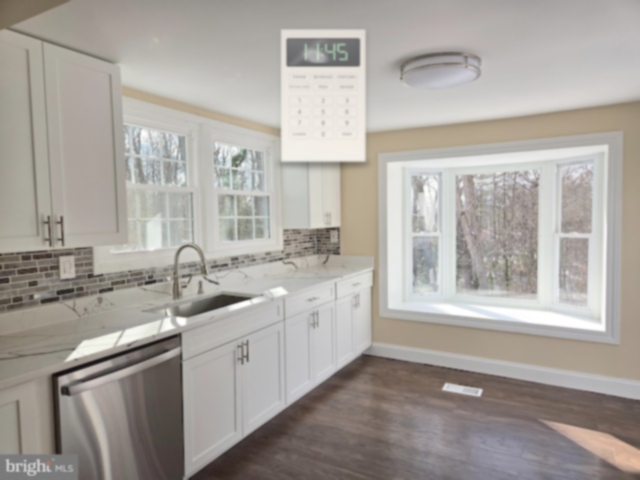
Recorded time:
h=11 m=45
